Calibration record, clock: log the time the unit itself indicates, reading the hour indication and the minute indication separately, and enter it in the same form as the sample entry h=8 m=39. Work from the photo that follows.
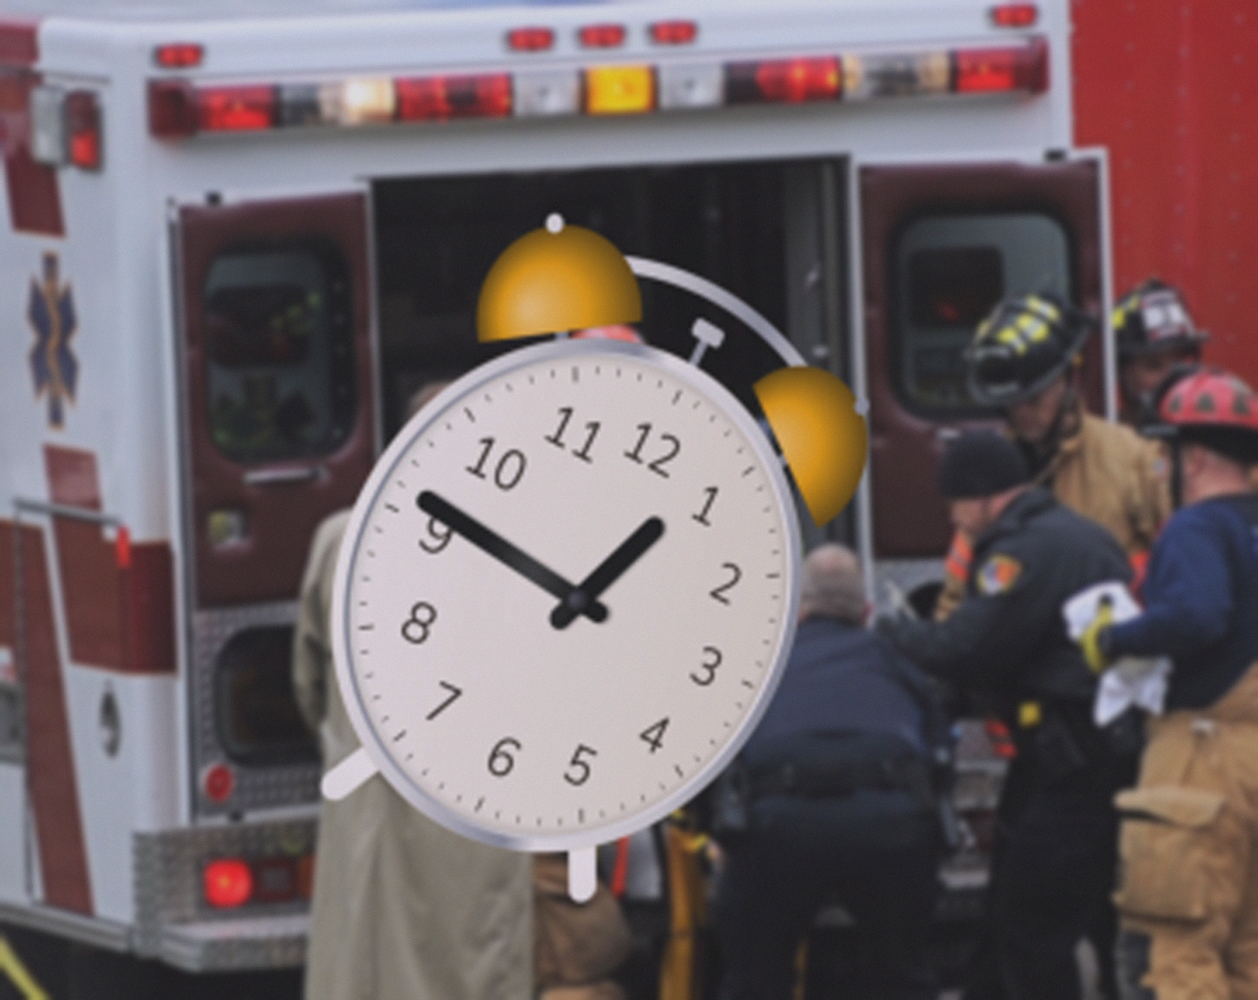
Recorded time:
h=12 m=46
